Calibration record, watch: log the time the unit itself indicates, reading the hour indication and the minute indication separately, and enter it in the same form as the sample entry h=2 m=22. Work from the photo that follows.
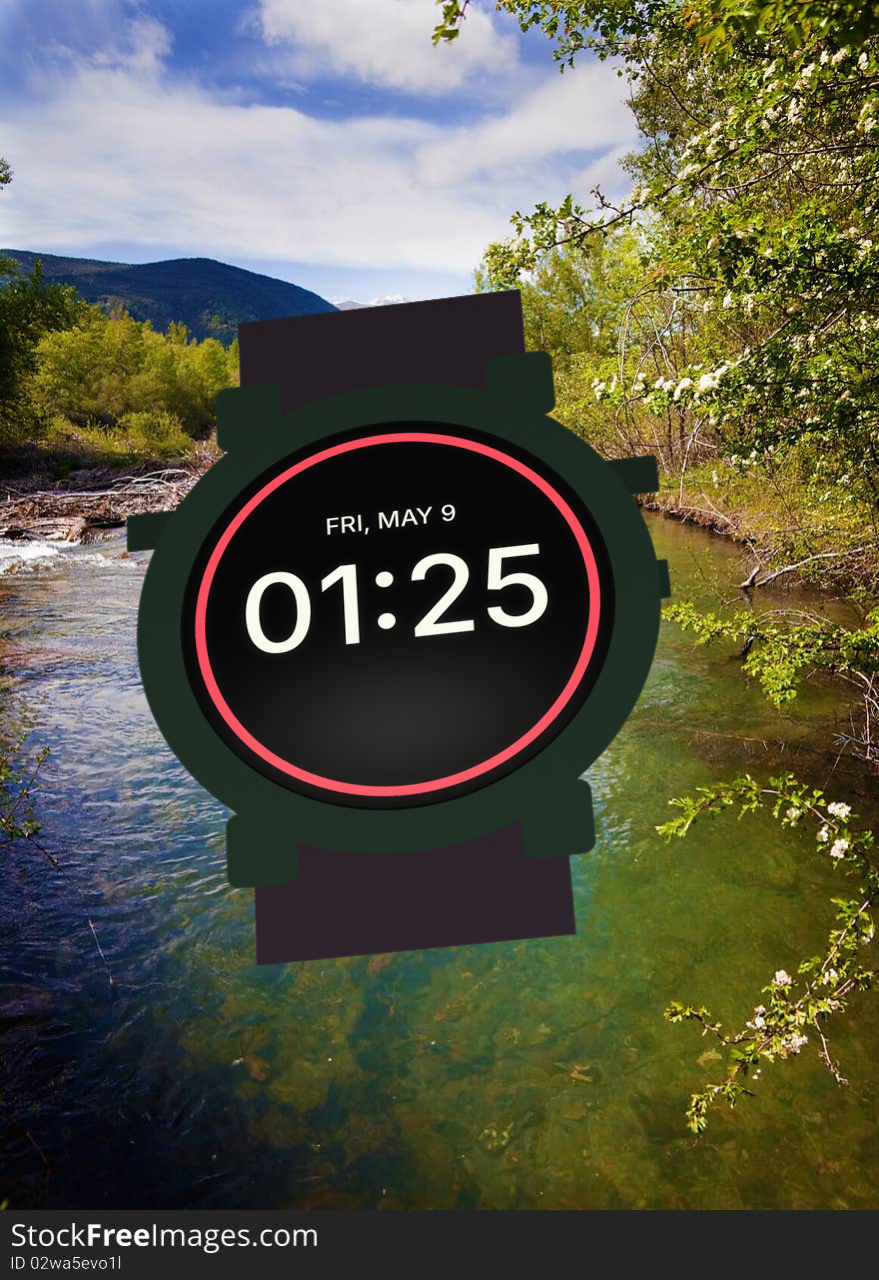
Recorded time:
h=1 m=25
